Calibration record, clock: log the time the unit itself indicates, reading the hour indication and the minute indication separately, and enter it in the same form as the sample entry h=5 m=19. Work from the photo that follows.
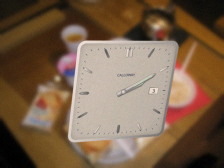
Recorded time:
h=2 m=10
